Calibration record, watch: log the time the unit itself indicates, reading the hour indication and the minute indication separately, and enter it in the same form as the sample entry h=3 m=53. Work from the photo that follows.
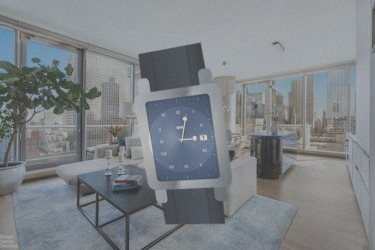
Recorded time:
h=3 m=3
